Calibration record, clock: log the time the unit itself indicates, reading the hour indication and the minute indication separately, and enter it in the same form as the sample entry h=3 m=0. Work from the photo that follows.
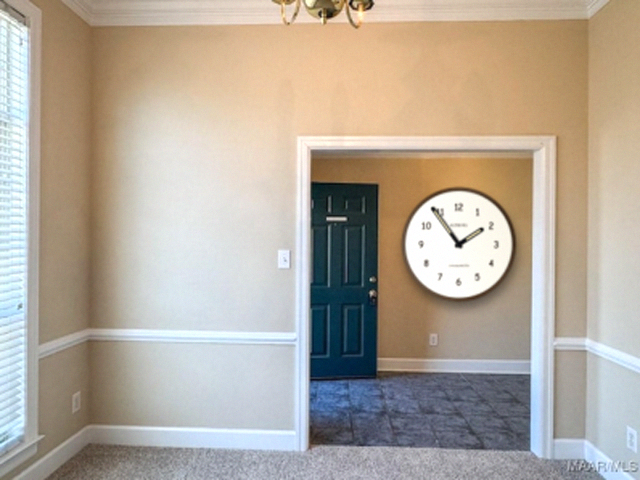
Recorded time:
h=1 m=54
